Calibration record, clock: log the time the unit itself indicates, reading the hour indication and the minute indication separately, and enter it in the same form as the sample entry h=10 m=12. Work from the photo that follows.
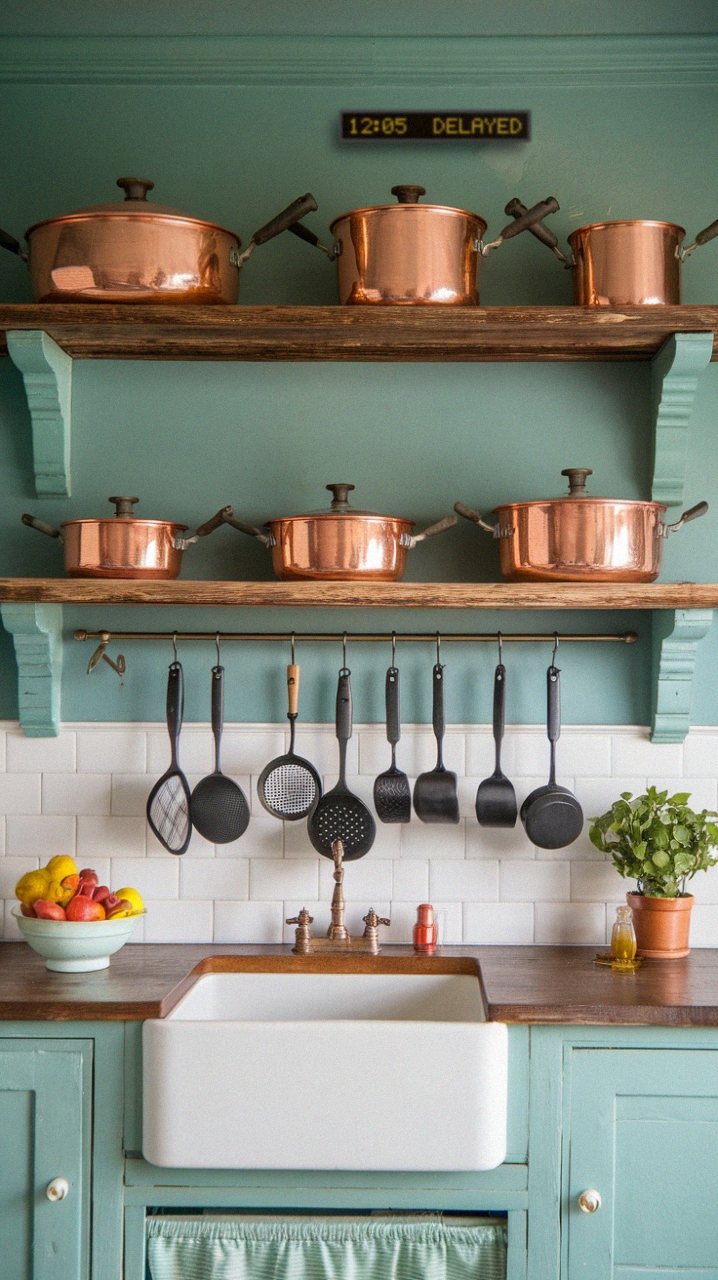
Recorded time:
h=12 m=5
